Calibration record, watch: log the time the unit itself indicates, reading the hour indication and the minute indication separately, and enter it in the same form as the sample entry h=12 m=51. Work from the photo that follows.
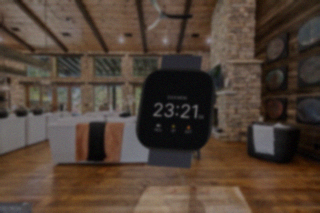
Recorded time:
h=23 m=21
